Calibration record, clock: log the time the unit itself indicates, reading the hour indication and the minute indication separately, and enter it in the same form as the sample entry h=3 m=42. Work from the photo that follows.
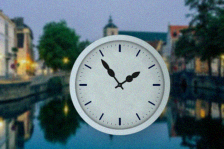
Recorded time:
h=1 m=54
